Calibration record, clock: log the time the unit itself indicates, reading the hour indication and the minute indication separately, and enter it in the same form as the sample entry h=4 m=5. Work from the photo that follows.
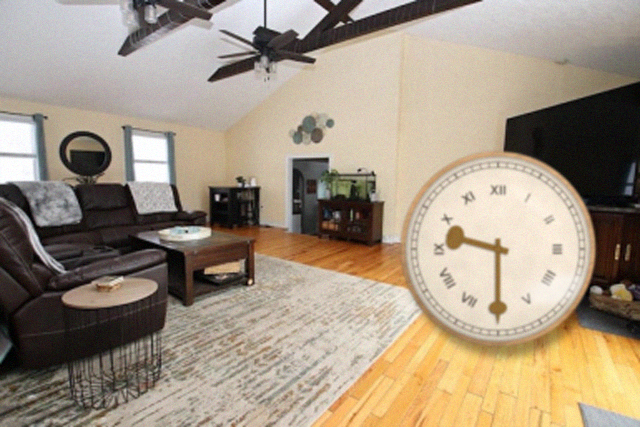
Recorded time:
h=9 m=30
